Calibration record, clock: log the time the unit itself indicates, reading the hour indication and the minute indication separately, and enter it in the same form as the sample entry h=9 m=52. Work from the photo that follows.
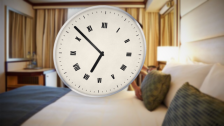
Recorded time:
h=6 m=52
